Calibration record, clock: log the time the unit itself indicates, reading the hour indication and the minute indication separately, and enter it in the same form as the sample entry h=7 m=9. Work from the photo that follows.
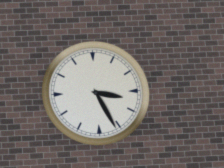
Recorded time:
h=3 m=26
